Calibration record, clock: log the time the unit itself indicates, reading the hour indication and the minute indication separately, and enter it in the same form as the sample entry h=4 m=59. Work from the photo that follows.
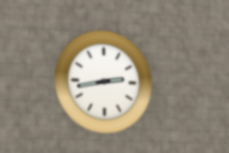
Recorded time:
h=2 m=43
